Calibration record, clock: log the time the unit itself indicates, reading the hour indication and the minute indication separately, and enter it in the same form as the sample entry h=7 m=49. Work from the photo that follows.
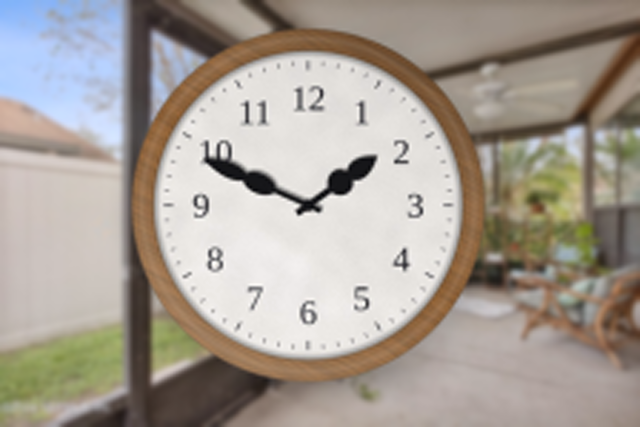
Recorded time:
h=1 m=49
